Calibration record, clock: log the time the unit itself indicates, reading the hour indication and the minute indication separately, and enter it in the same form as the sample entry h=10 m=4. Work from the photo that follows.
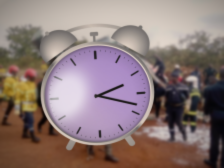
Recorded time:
h=2 m=18
